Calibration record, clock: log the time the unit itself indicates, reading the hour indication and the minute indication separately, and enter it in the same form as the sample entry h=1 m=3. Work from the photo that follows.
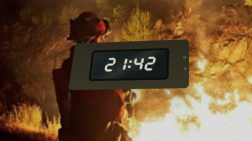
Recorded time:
h=21 m=42
